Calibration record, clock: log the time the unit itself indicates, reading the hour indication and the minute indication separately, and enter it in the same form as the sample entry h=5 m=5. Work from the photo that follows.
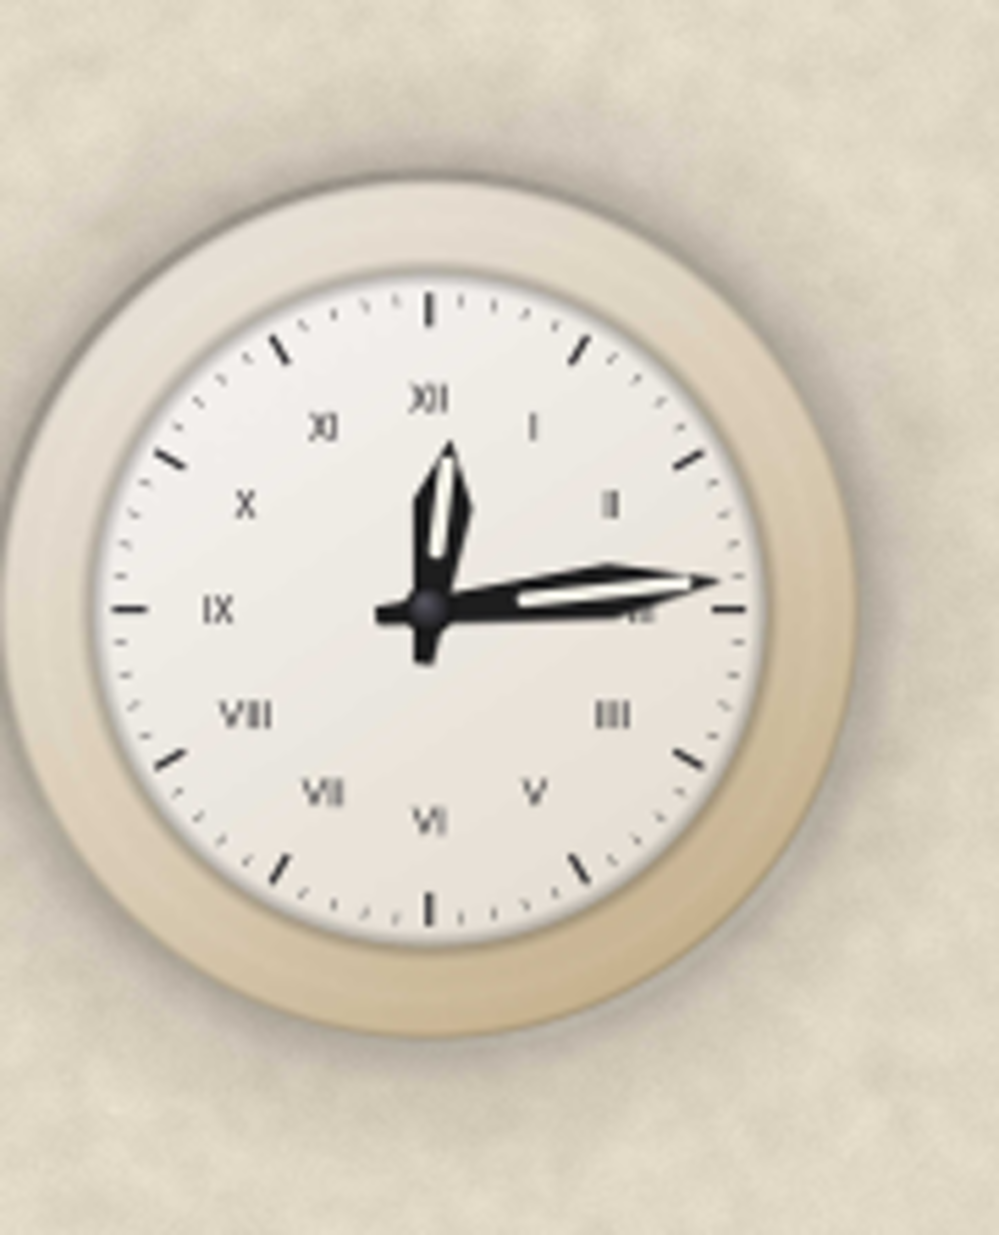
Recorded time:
h=12 m=14
